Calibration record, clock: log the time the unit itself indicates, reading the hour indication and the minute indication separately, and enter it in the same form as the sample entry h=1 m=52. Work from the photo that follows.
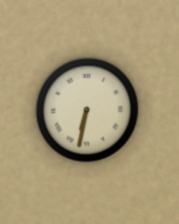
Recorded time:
h=6 m=32
